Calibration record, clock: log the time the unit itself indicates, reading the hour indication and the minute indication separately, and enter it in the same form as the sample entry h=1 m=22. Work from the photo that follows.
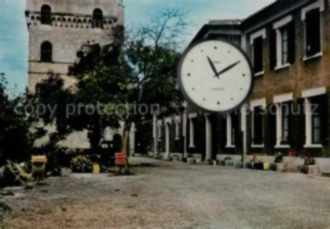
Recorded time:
h=11 m=10
